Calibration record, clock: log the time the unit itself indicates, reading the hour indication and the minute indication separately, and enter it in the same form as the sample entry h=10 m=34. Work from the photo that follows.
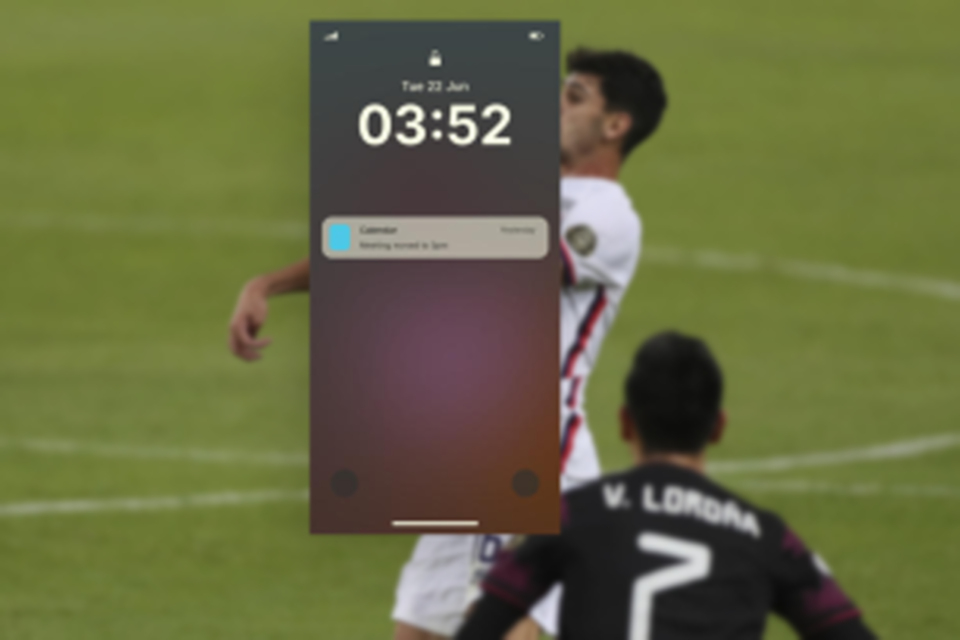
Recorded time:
h=3 m=52
